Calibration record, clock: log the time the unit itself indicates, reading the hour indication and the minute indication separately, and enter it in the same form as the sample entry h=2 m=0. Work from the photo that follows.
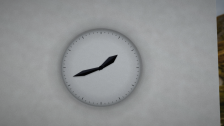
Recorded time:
h=1 m=42
